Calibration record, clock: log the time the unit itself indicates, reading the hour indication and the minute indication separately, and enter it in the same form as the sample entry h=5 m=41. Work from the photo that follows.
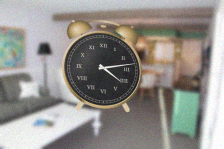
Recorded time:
h=4 m=13
